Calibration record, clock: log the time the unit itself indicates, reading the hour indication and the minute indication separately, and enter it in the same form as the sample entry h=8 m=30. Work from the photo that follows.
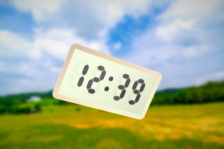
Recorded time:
h=12 m=39
